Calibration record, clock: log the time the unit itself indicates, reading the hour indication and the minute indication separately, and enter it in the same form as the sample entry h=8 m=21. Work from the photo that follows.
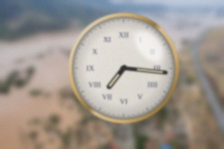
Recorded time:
h=7 m=16
